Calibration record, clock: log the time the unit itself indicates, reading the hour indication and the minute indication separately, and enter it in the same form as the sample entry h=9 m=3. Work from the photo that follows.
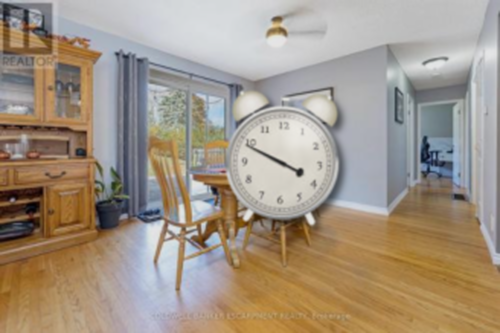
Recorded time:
h=3 m=49
